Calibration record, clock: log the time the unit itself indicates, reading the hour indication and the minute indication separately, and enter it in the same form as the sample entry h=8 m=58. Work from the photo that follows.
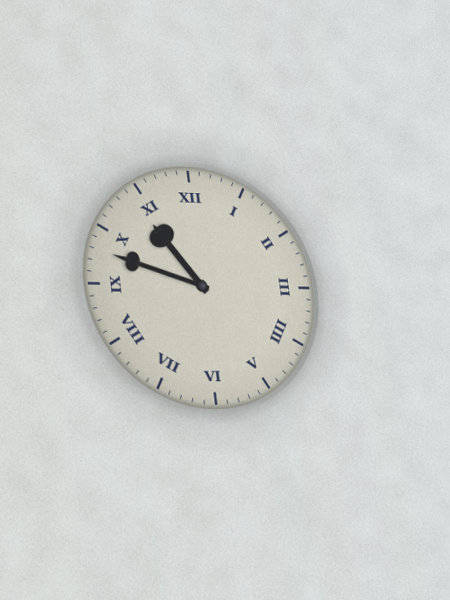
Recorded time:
h=10 m=48
